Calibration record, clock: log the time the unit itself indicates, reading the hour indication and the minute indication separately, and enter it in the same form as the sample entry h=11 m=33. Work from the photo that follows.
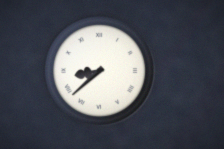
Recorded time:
h=8 m=38
